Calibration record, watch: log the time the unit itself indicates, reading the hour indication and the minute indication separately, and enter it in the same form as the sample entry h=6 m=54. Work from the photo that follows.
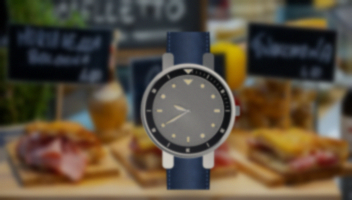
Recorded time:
h=9 m=40
